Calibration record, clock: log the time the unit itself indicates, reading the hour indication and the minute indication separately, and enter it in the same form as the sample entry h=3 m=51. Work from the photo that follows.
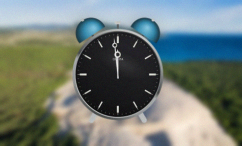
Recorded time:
h=11 m=59
